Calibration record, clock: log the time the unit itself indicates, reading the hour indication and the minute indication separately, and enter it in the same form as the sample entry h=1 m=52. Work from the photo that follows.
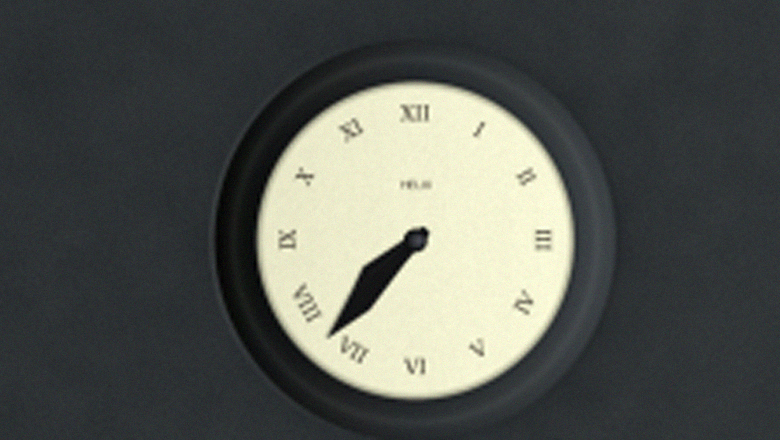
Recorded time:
h=7 m=37
